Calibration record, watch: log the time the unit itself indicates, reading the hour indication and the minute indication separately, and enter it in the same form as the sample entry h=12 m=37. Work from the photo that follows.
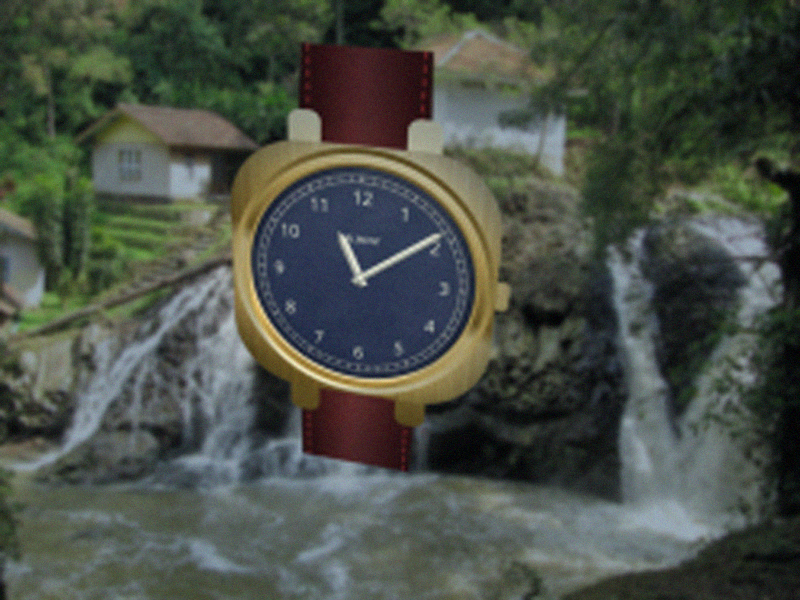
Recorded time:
h=11 m=9
